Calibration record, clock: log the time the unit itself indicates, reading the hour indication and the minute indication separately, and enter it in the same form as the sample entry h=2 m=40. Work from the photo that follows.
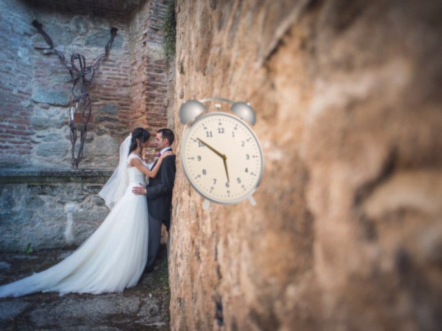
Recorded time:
h=5 m=51
